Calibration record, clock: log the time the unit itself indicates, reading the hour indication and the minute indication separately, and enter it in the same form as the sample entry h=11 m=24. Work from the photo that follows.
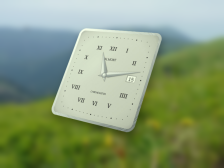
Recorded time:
h=11 m=13
